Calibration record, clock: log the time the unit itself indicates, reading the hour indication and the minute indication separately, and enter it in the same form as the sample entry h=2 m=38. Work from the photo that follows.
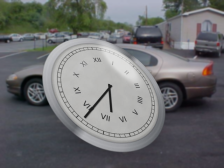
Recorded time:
h=6 m=39
